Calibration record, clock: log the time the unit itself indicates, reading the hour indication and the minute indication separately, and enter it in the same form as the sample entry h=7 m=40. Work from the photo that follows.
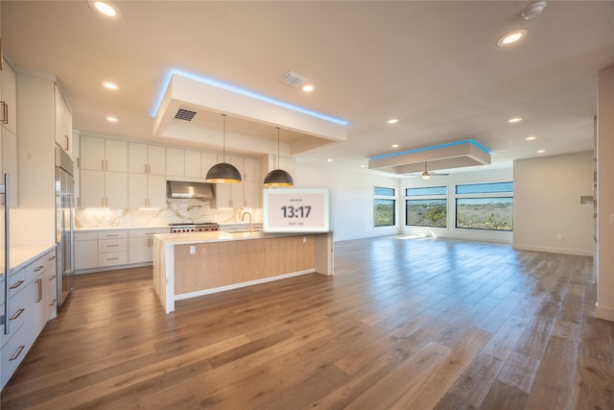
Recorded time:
h=13 m=17
